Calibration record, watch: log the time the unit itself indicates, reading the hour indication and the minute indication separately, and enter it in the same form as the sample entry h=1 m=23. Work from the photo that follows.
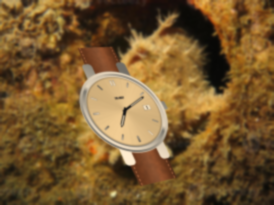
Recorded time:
h=7 m=11
